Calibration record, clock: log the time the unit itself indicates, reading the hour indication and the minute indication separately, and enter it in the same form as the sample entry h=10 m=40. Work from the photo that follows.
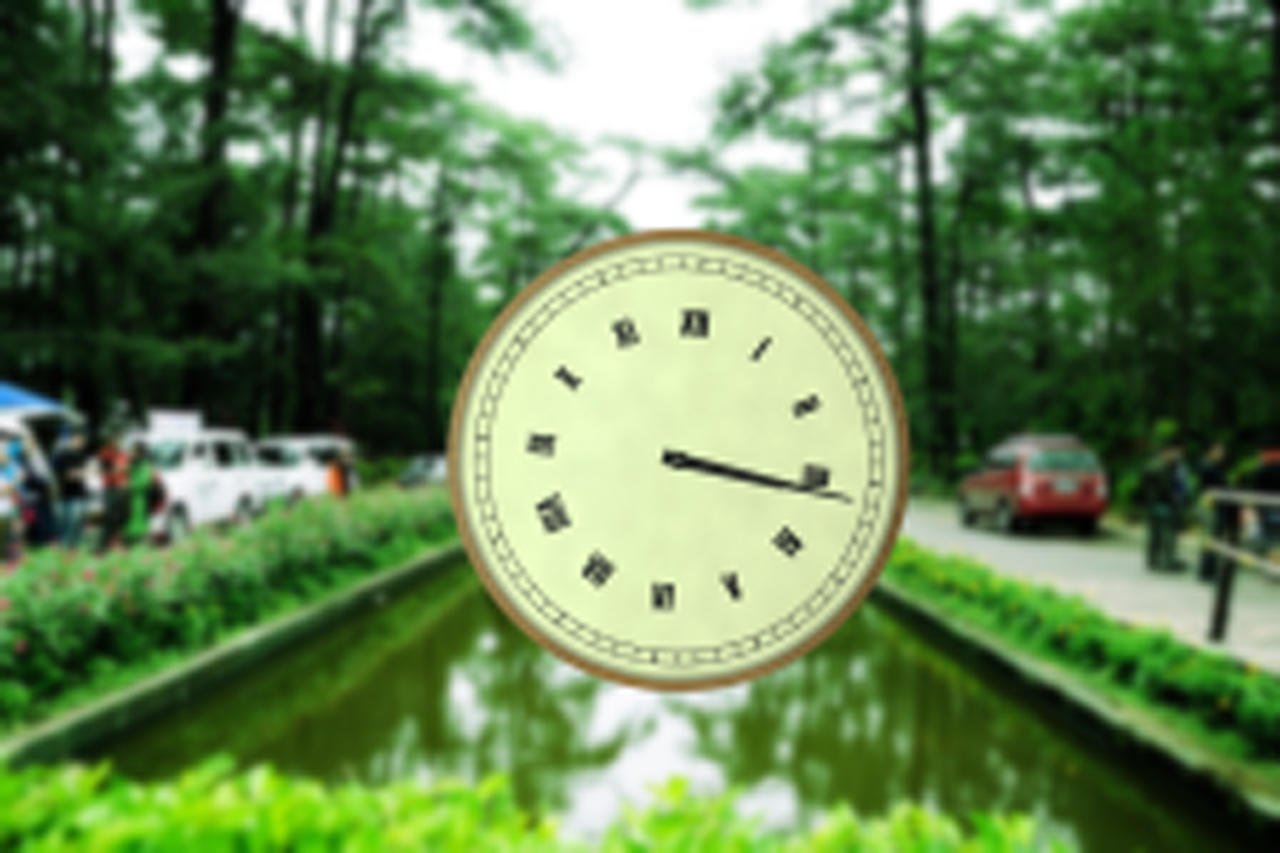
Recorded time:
h=3 m=16
